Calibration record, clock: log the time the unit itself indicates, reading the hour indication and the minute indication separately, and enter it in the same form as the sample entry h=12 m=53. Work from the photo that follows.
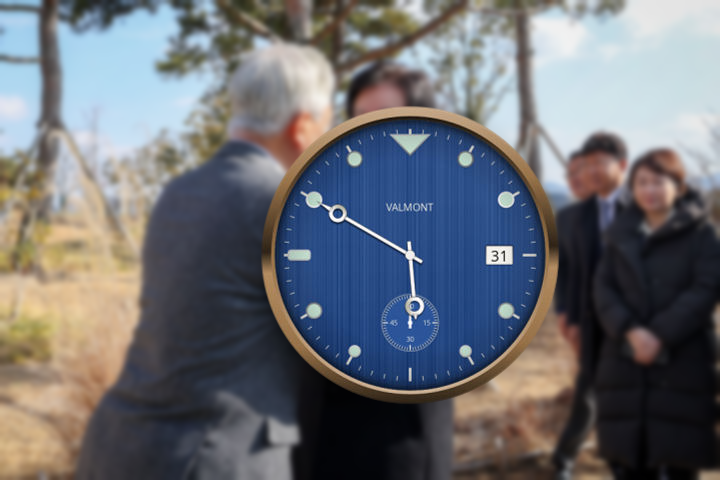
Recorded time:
h=5 m=50
